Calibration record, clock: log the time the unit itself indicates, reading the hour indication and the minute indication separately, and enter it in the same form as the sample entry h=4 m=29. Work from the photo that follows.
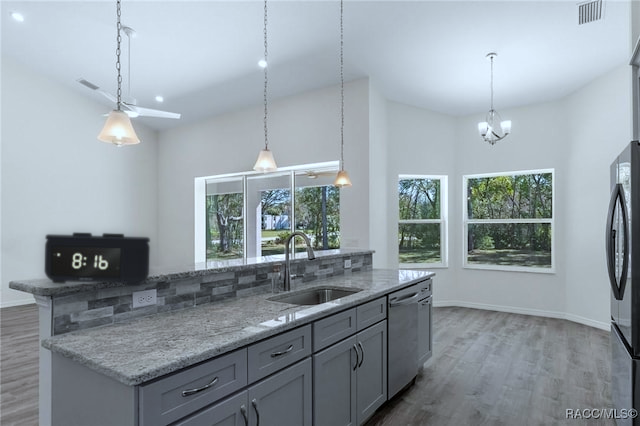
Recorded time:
h=8 m=16
